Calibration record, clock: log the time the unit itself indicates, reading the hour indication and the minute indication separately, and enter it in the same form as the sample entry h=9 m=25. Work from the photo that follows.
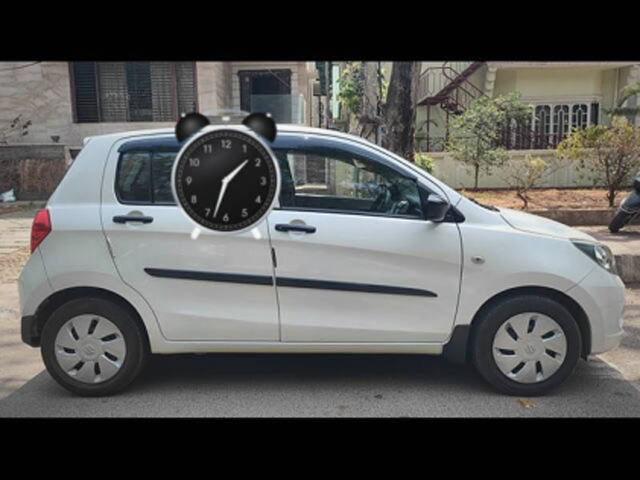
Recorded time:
h=1 m=33
